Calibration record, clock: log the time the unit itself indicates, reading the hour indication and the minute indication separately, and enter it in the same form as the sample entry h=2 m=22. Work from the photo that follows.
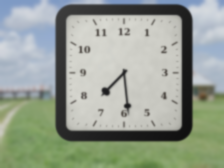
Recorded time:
h=7 m=29
